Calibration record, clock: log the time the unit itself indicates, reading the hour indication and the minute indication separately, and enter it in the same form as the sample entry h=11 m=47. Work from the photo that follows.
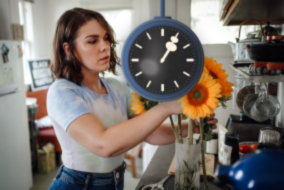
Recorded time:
h=1 m=5
